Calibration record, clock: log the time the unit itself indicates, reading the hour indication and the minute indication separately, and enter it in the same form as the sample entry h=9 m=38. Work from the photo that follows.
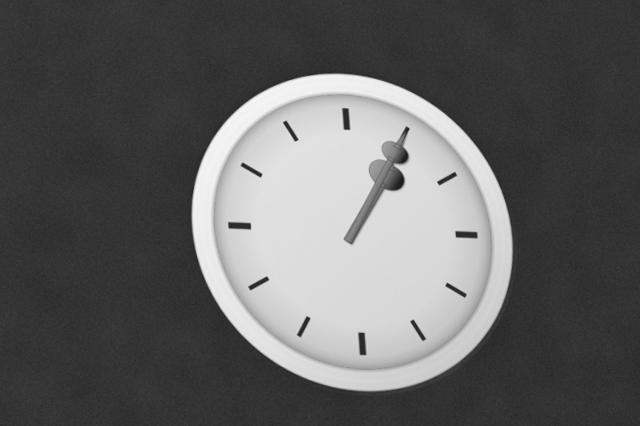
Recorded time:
h=1 m=5
